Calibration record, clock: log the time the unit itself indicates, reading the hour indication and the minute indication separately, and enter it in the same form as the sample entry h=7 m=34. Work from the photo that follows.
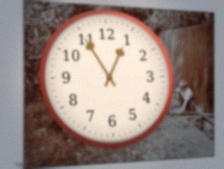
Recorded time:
h=12 m=55
